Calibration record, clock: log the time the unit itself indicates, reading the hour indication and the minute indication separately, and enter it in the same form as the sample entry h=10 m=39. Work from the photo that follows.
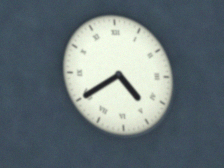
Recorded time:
h=4 m=40
